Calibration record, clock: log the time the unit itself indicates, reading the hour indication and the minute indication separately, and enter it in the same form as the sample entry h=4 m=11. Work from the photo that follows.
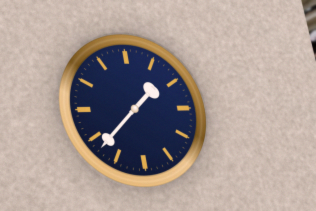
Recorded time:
h=1 m=38
